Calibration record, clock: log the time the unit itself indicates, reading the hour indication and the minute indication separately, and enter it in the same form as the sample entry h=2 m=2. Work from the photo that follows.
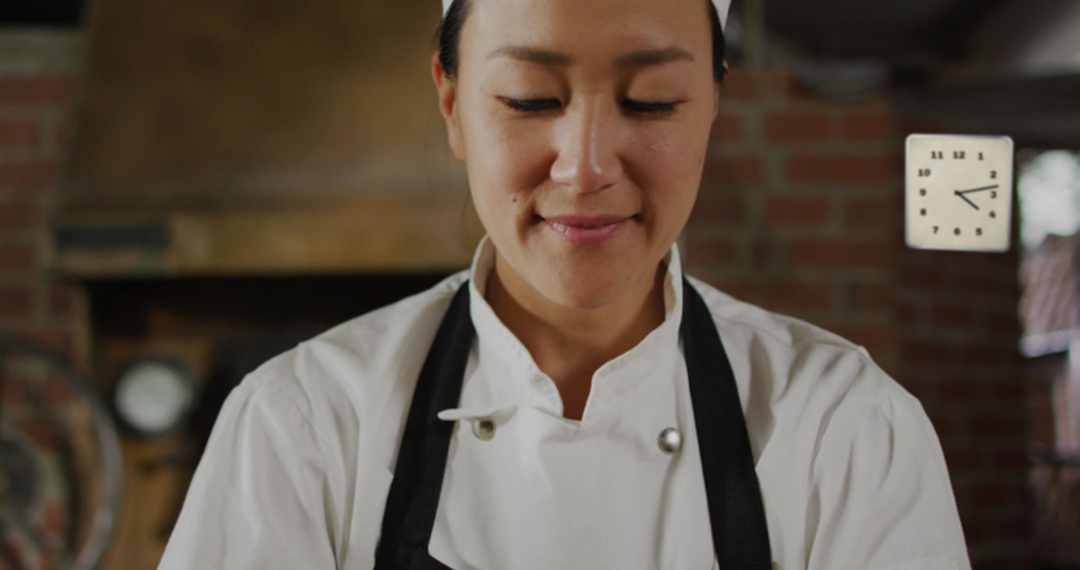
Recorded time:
h=4 m=13
